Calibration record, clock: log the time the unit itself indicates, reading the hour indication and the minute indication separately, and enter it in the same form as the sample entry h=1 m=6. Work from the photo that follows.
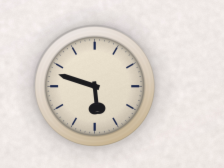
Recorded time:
h=5 m=48
